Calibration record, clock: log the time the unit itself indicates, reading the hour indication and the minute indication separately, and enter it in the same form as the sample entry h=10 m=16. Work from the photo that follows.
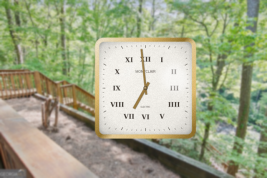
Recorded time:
h=6 m=59
